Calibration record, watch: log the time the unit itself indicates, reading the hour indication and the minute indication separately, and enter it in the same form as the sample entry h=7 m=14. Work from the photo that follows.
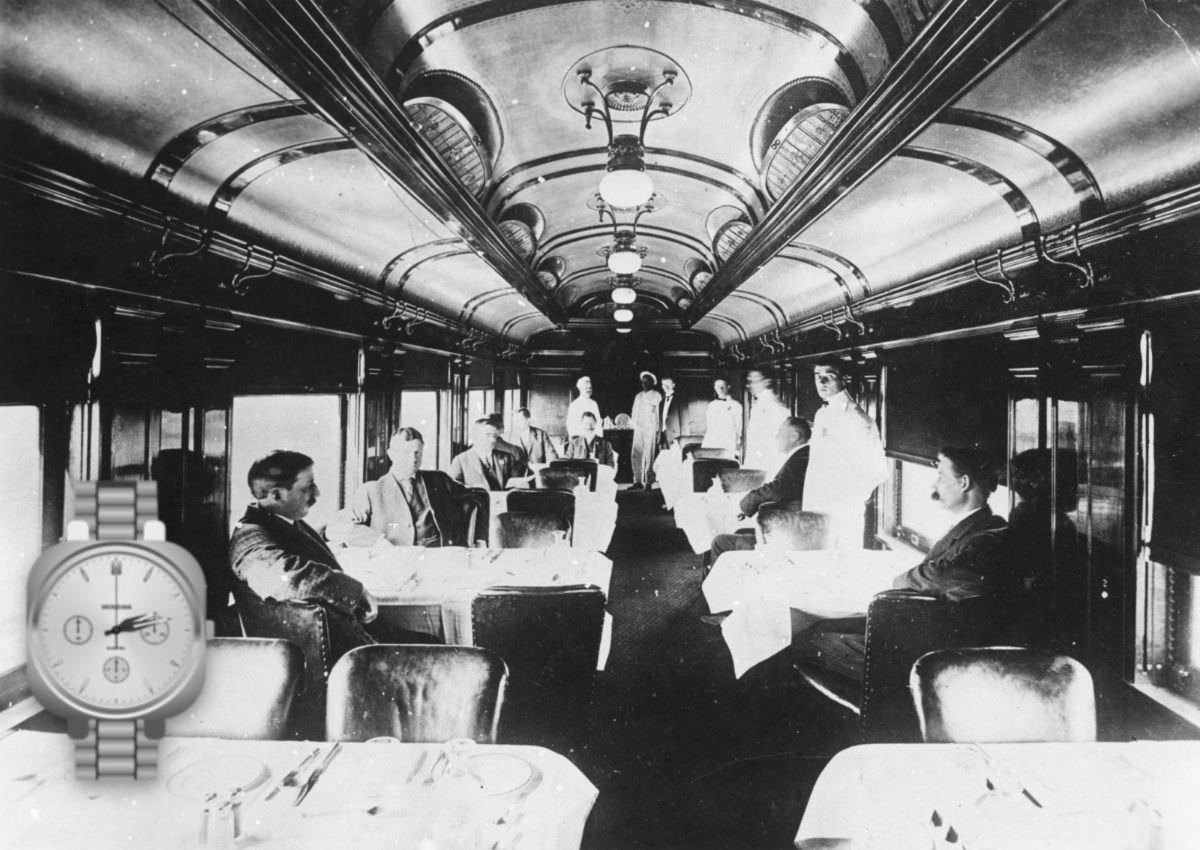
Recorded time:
h=2 m=13
